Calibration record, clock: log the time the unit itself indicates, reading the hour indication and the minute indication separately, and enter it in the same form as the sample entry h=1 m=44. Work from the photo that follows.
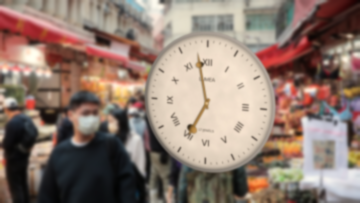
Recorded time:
h=6 m=58
